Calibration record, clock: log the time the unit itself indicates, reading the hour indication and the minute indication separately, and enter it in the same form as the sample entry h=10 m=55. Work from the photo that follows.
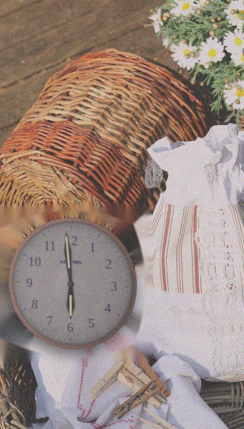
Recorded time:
h=5 m=59
